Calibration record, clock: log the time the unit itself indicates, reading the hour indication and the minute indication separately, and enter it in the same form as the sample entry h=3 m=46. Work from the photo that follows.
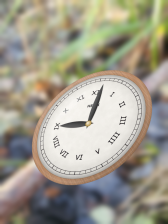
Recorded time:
h=9 m=1
